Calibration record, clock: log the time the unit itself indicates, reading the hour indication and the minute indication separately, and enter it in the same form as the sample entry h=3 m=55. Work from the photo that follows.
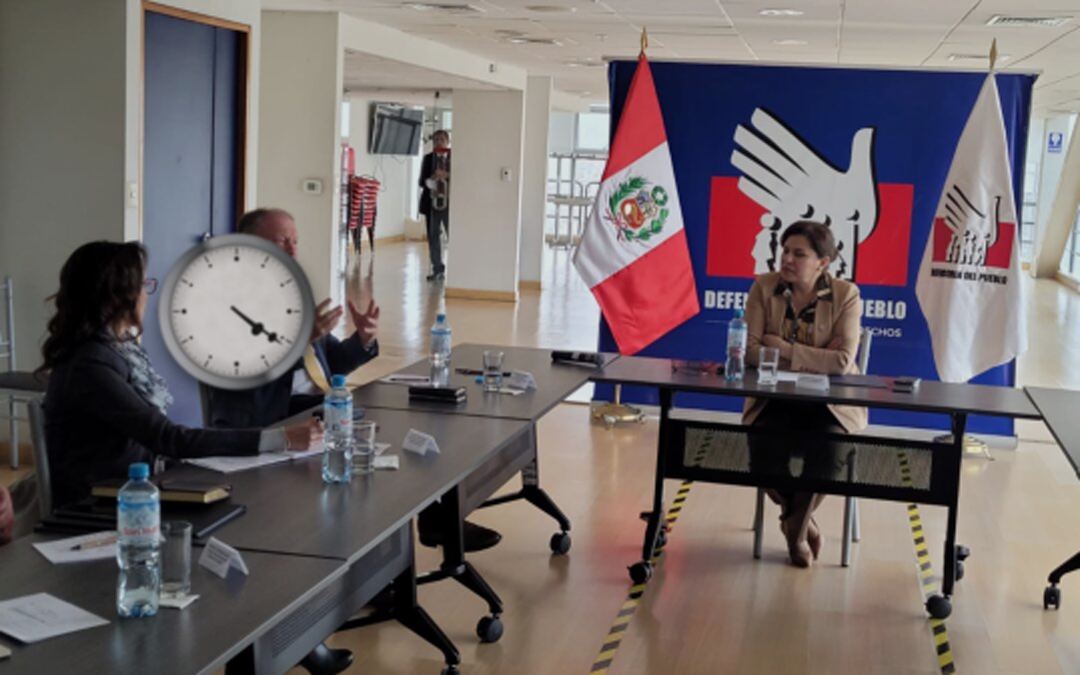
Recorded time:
h=4 m=21
